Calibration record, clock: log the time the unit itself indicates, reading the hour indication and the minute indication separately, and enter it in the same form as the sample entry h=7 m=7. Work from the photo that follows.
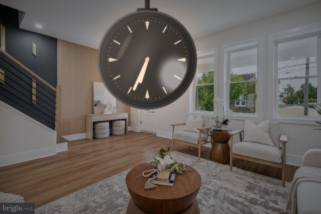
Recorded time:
h=6 m=34
